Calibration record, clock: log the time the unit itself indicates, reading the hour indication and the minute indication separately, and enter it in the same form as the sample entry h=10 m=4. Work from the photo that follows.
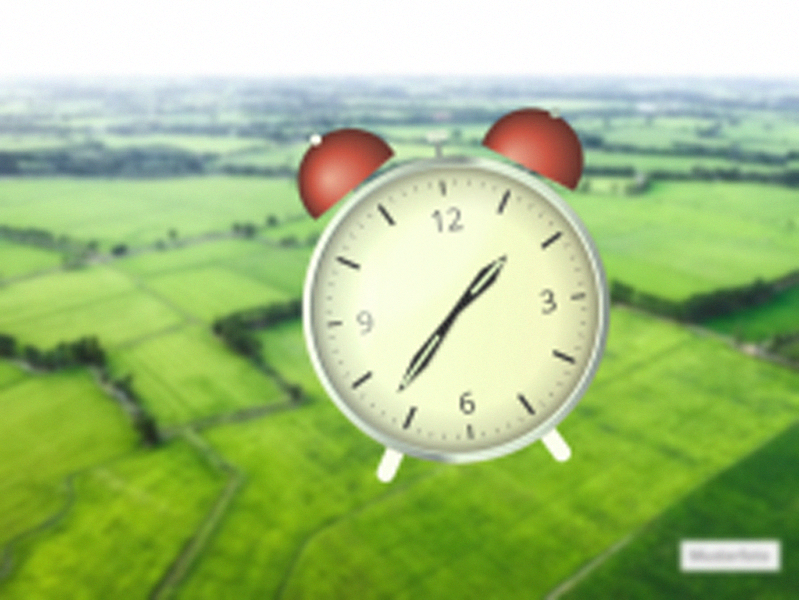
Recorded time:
h=1 m=37
